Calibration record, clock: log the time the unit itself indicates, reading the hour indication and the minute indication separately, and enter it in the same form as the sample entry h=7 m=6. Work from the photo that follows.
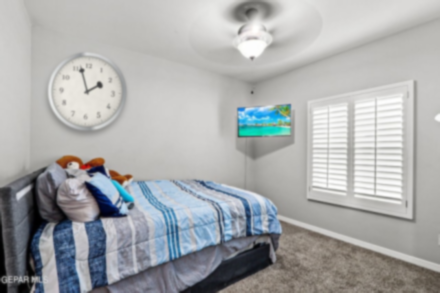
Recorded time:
h=1 m=57
